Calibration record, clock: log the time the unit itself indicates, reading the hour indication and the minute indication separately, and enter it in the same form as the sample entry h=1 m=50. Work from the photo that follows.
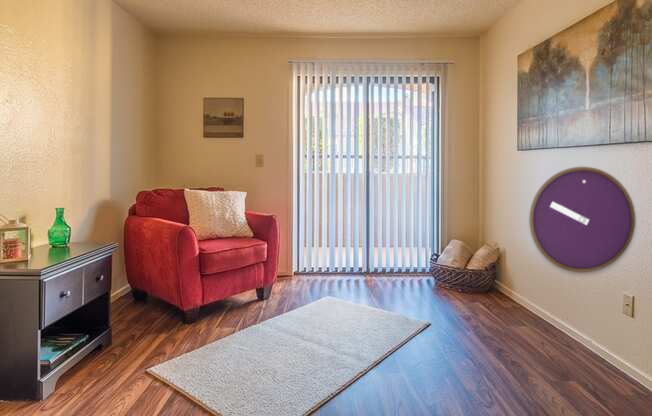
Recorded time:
h=9 m=49
